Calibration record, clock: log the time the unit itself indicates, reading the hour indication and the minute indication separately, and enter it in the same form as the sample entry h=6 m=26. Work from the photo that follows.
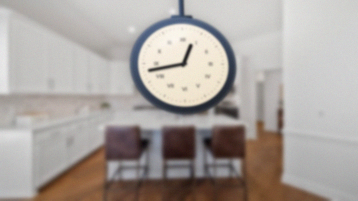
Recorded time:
h=12 m=43
